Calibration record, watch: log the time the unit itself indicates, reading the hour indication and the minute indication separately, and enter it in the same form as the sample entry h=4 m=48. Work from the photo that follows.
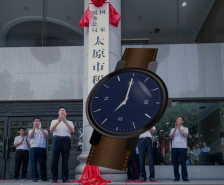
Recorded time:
h=7 m=0
